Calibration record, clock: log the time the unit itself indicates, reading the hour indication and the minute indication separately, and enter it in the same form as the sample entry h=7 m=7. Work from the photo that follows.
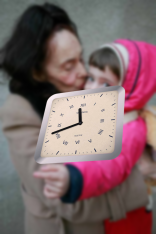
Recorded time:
h=11 m=42
